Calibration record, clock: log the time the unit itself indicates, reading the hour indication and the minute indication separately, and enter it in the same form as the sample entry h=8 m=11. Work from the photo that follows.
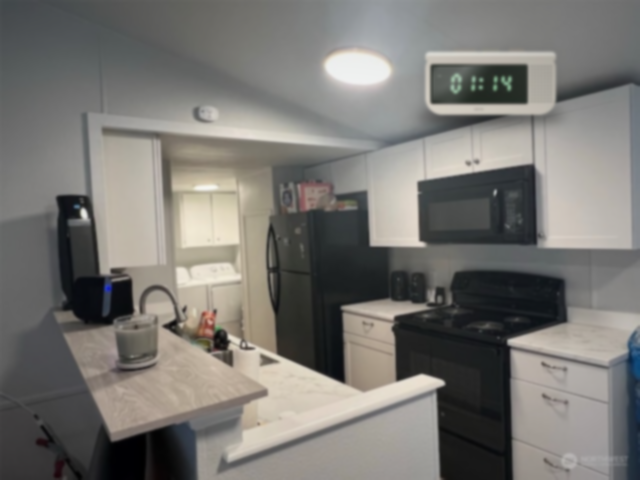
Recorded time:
h=1 m=14
